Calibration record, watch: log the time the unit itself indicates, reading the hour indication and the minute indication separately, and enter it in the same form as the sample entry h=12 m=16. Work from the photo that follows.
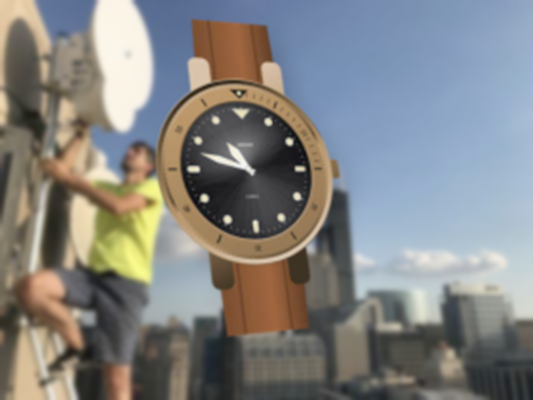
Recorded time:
h=10 m=48
